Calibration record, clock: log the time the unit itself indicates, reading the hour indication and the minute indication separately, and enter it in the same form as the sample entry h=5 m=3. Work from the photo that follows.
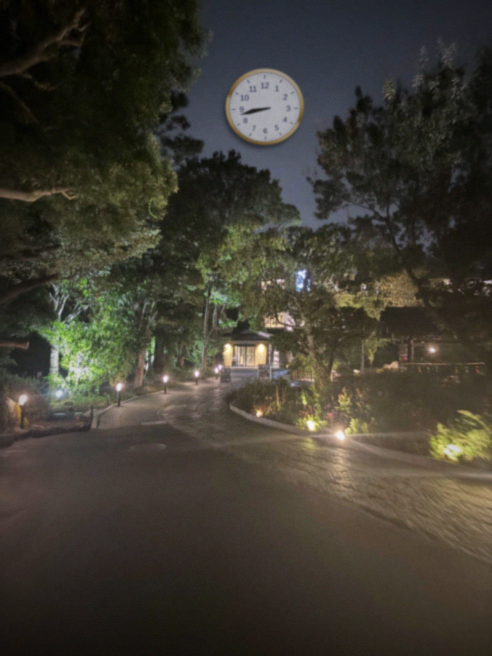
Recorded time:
h=8 m=43
